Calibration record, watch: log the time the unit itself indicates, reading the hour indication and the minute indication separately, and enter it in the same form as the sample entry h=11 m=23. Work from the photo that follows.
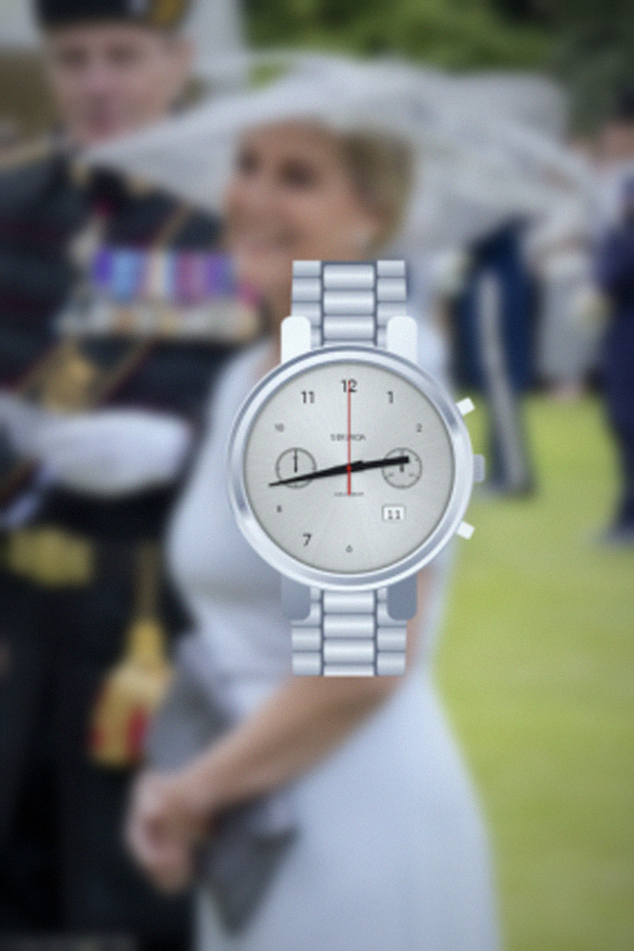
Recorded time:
h=2 m=43
